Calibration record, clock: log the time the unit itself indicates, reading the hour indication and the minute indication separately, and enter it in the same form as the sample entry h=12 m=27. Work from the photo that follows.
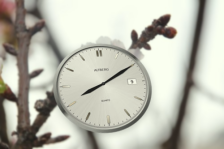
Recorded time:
h=8 m=10
